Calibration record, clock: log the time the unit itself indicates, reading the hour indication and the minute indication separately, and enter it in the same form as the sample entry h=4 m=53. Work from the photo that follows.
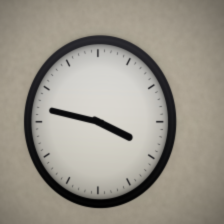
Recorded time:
h=3 m=47
